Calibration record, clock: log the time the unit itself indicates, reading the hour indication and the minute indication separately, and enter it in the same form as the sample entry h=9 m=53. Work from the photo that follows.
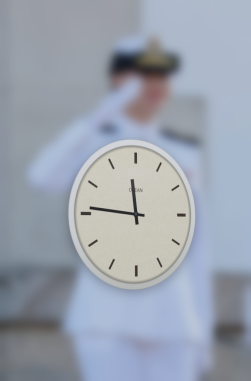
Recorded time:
h=11 m=46
